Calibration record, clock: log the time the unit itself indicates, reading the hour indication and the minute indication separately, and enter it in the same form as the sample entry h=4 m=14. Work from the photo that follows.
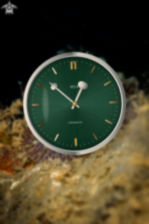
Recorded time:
h=12 m=52
